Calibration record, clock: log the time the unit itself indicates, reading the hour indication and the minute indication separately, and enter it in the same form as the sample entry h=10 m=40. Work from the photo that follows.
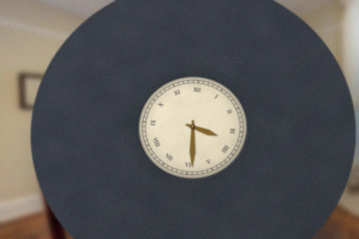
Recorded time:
h=3 m=29
